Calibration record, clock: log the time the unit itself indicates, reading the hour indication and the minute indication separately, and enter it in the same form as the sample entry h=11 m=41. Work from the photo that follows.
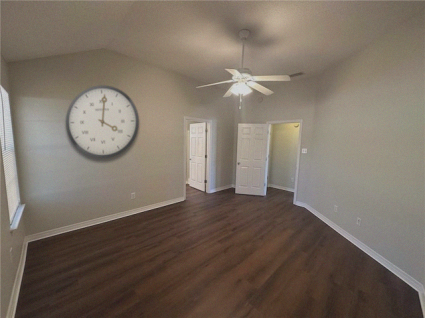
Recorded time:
h=4 m=1
